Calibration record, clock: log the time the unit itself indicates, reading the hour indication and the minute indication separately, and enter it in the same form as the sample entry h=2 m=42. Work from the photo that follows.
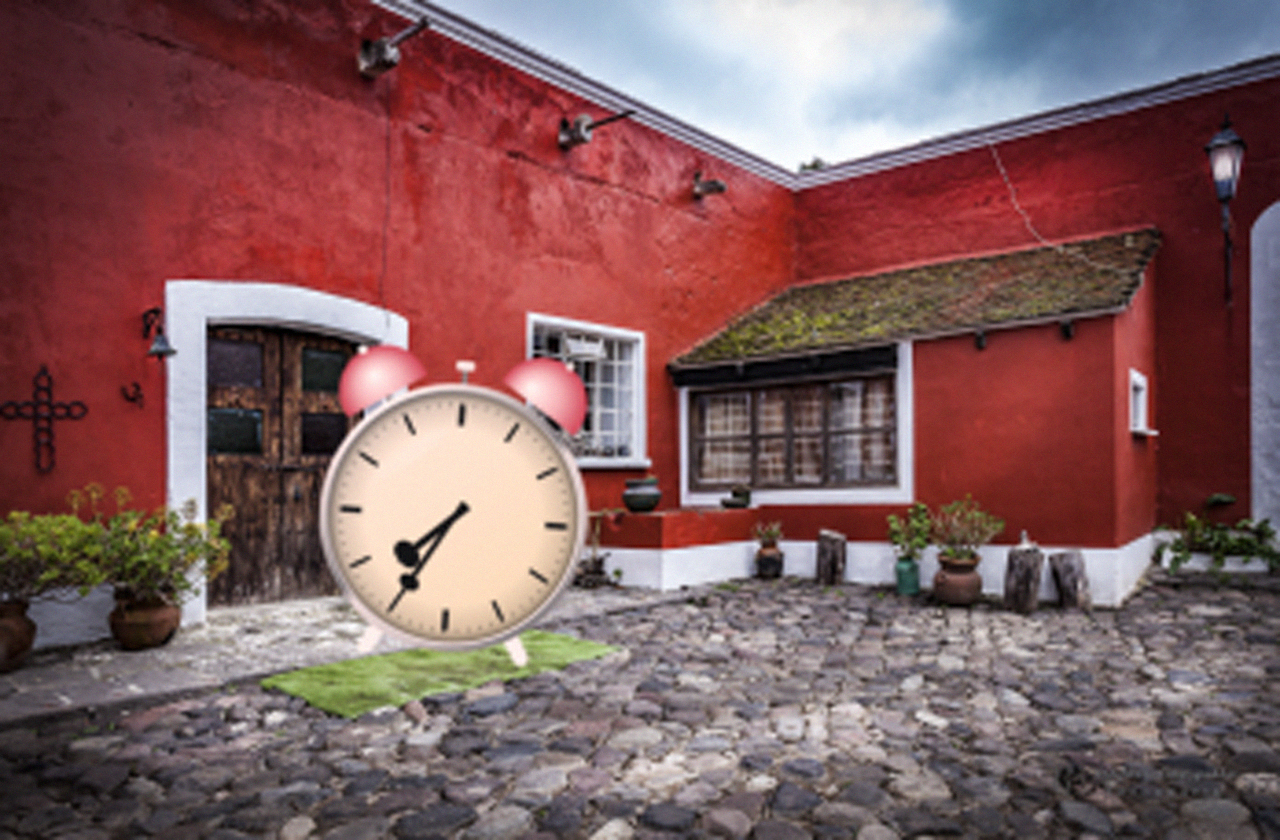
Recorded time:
h=7 m=35
